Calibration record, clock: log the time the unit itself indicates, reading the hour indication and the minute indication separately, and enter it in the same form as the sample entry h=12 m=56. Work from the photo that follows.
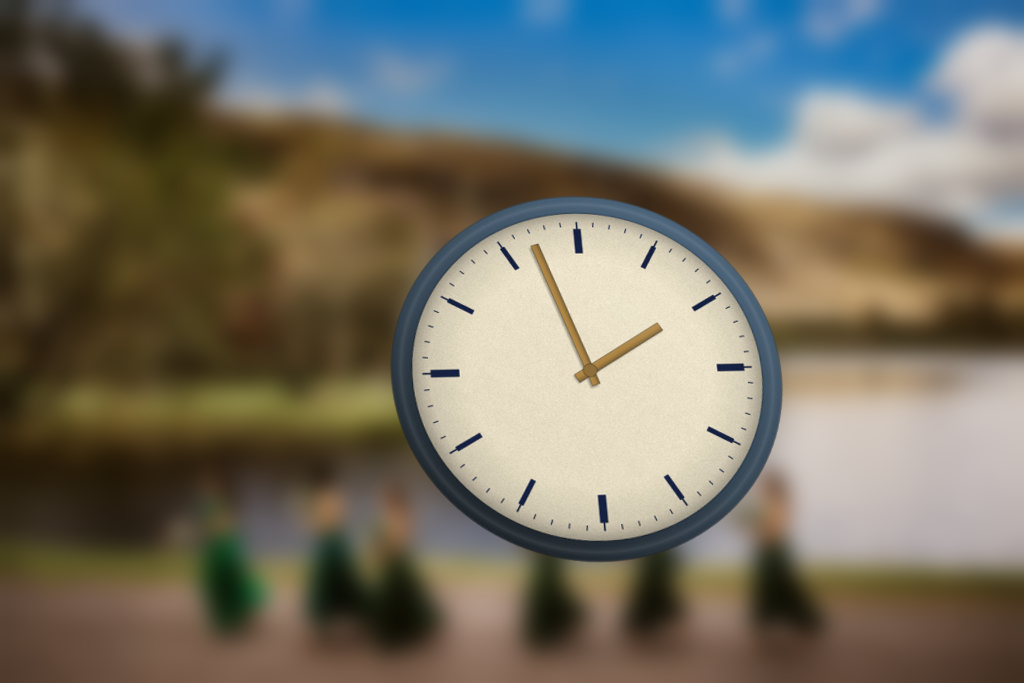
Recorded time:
h=1 m=57
